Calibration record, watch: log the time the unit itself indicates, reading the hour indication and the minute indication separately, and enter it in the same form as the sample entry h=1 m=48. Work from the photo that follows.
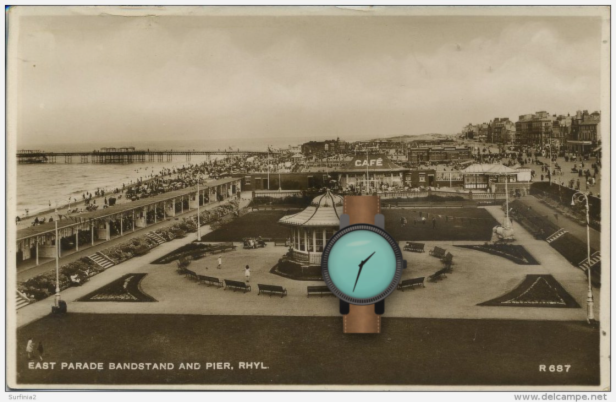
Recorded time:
h=1 m=33
